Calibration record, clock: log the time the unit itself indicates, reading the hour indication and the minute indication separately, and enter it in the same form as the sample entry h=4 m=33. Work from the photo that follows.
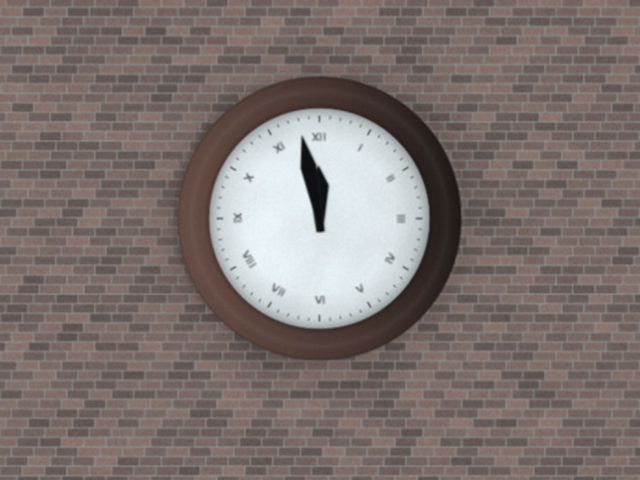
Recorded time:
h=11 m=58
